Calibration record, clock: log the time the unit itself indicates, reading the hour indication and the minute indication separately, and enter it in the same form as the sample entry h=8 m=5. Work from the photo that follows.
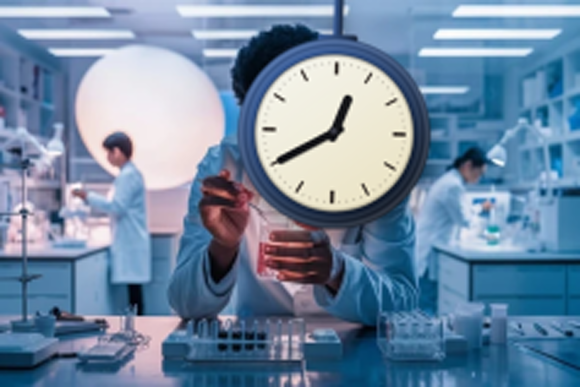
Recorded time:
h=12 m=40
